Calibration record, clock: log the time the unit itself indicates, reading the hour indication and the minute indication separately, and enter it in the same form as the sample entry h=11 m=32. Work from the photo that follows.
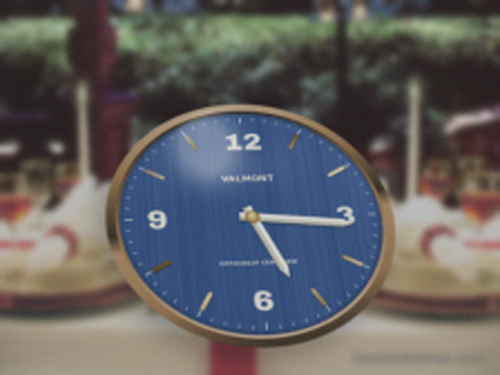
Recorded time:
h=5 m=16
